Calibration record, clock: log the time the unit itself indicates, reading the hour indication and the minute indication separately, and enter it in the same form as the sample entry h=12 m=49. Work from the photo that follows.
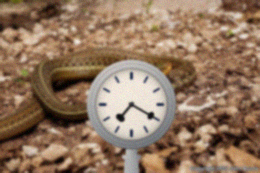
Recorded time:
h=7 m=20
